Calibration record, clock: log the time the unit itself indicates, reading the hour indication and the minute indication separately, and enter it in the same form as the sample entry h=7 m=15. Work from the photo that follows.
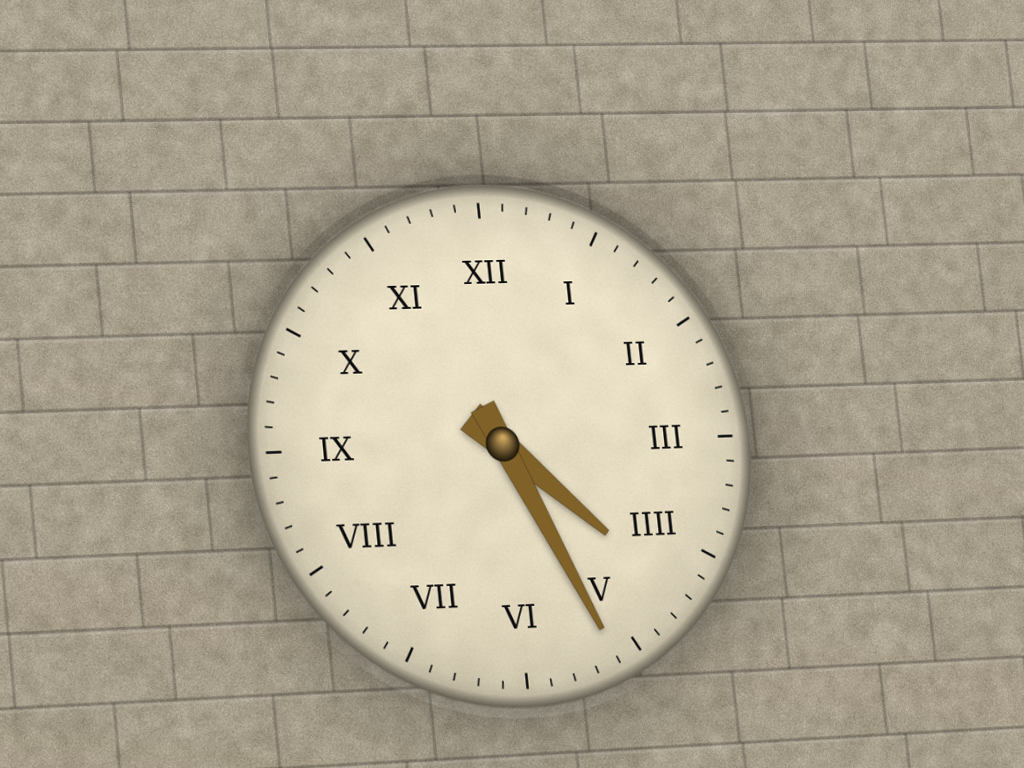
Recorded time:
h=4 m=26
